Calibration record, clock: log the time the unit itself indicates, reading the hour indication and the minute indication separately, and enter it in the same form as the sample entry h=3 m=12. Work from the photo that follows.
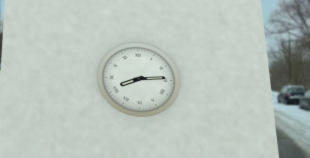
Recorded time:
h=8 m=14
